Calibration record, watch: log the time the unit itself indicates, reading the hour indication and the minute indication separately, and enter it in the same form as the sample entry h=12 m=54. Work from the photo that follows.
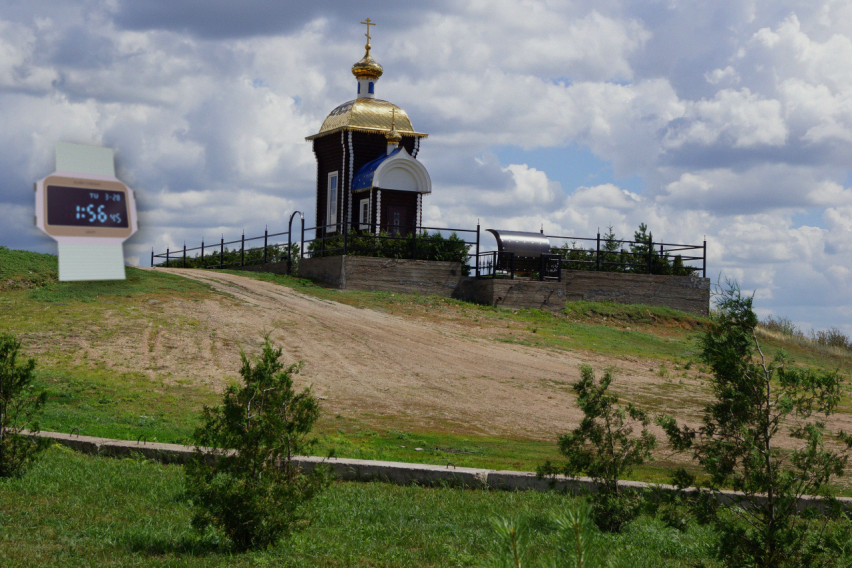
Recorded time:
h=1 m=56
